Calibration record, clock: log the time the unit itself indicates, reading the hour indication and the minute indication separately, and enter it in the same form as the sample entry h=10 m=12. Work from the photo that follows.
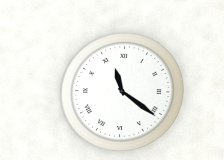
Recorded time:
h=11 m=21
